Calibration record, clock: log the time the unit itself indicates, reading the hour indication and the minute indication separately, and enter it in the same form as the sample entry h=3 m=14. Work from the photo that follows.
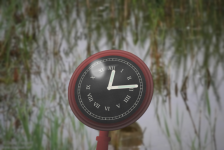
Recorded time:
h=12 m=14
